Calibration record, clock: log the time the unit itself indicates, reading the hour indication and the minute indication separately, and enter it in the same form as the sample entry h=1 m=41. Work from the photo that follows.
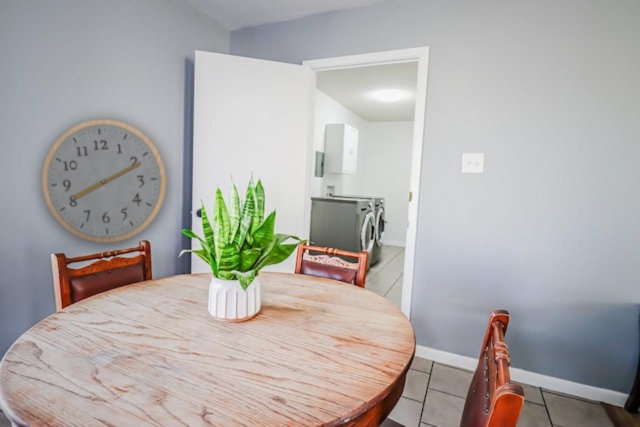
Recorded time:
h=8 m=11
